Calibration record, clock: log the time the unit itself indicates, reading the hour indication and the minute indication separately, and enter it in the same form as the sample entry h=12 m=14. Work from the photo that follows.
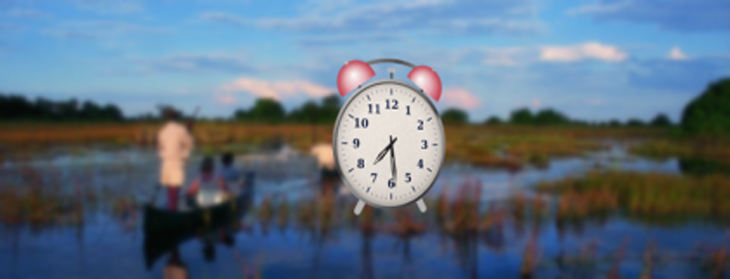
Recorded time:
h=7 m=29
